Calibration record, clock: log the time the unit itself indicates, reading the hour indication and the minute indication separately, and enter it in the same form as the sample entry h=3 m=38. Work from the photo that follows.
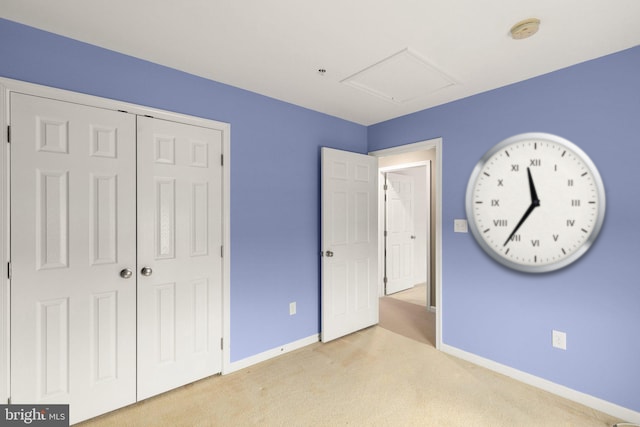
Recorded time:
h=11 m=36
